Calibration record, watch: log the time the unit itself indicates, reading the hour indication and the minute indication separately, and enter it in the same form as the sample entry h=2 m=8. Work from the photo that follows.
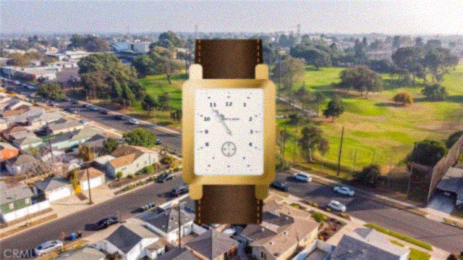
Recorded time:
h=10 m=54
